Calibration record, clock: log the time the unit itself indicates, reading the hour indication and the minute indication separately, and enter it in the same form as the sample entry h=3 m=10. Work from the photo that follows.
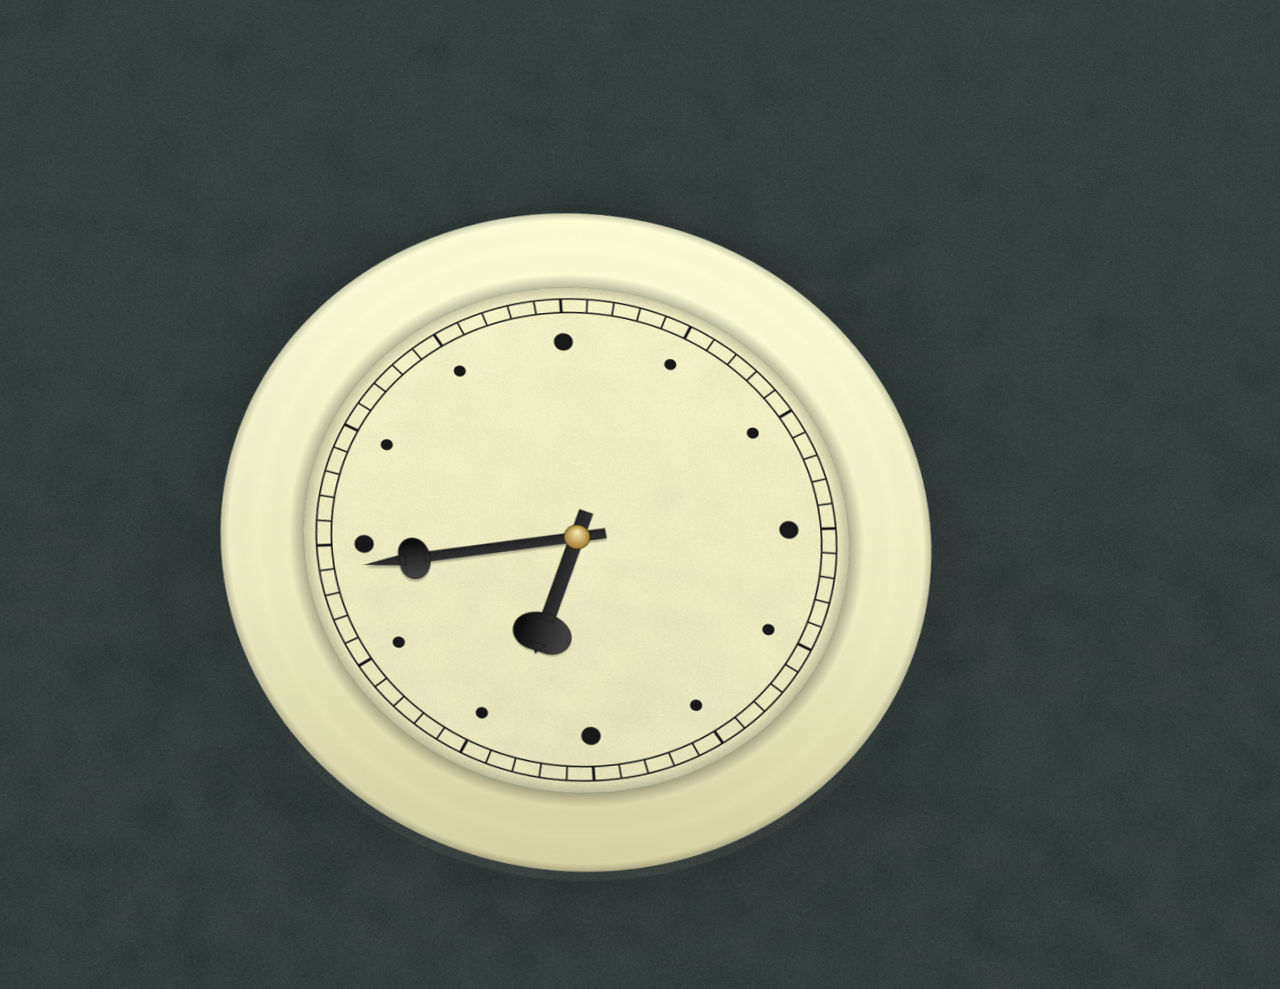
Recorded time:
h=6 m=44
